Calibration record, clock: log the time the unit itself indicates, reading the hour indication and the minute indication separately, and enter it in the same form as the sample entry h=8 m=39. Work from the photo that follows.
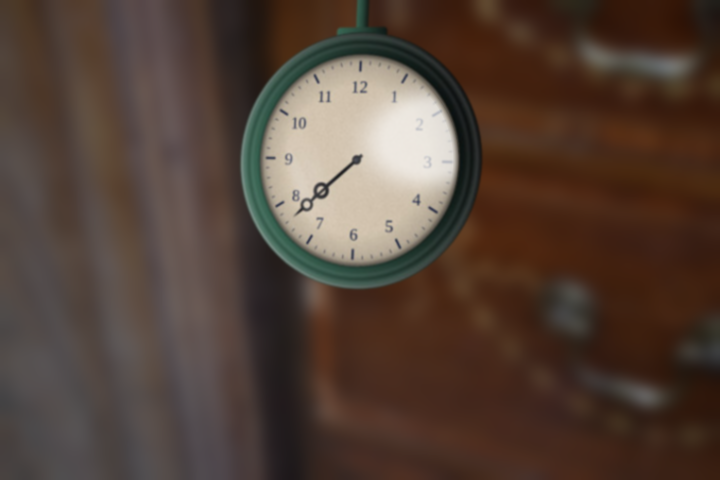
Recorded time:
h=7 m=38
